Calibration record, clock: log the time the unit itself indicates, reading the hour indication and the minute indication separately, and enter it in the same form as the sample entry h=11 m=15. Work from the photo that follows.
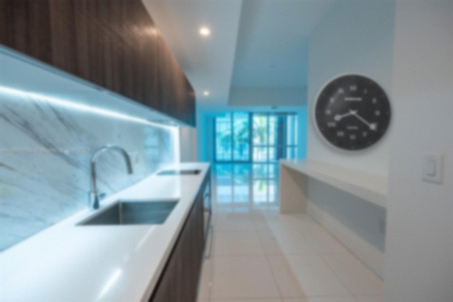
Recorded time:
h=8 m=21
